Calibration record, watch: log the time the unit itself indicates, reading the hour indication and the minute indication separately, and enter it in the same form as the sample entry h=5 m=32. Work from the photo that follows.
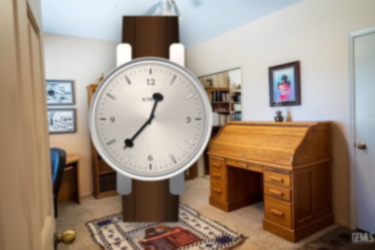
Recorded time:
h=12 m=37
